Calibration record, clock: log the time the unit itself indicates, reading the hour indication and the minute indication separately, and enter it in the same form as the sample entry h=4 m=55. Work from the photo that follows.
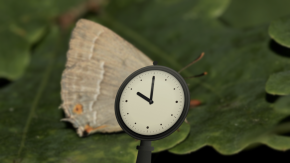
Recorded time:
h=10 m=0
